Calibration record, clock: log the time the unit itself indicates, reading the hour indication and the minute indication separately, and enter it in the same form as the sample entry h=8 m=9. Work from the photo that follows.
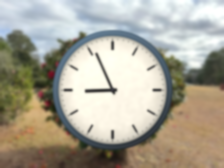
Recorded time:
h=8 m=56
